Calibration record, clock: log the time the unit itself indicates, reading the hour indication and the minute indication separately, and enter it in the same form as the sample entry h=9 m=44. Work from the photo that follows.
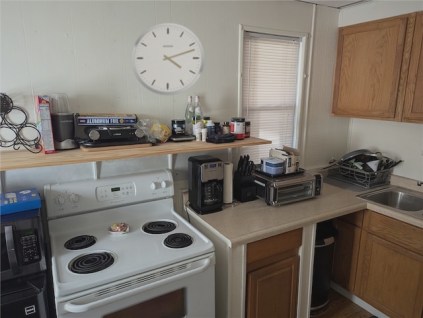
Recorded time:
h=4 m=12
